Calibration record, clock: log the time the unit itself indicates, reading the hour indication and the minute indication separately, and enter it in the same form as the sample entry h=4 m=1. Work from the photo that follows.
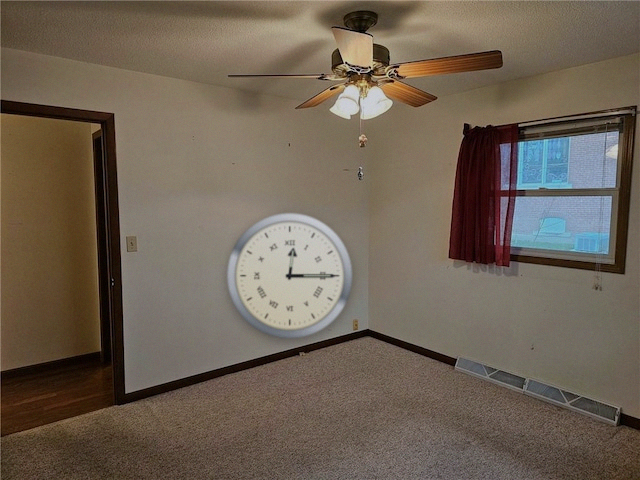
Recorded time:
h=12 m=15
